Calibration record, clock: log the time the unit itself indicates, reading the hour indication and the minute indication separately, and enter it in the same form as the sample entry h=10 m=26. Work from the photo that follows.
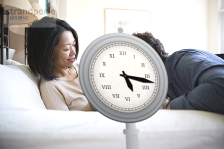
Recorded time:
h=5 m=17
